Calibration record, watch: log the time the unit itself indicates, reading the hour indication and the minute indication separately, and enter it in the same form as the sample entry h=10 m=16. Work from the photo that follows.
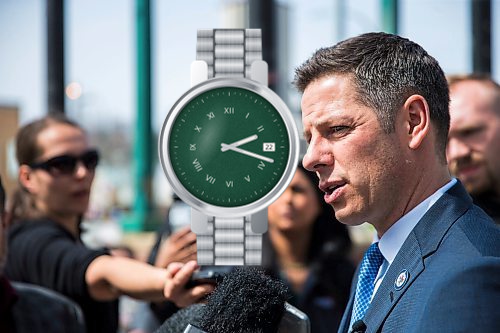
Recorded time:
h=2 m=18
